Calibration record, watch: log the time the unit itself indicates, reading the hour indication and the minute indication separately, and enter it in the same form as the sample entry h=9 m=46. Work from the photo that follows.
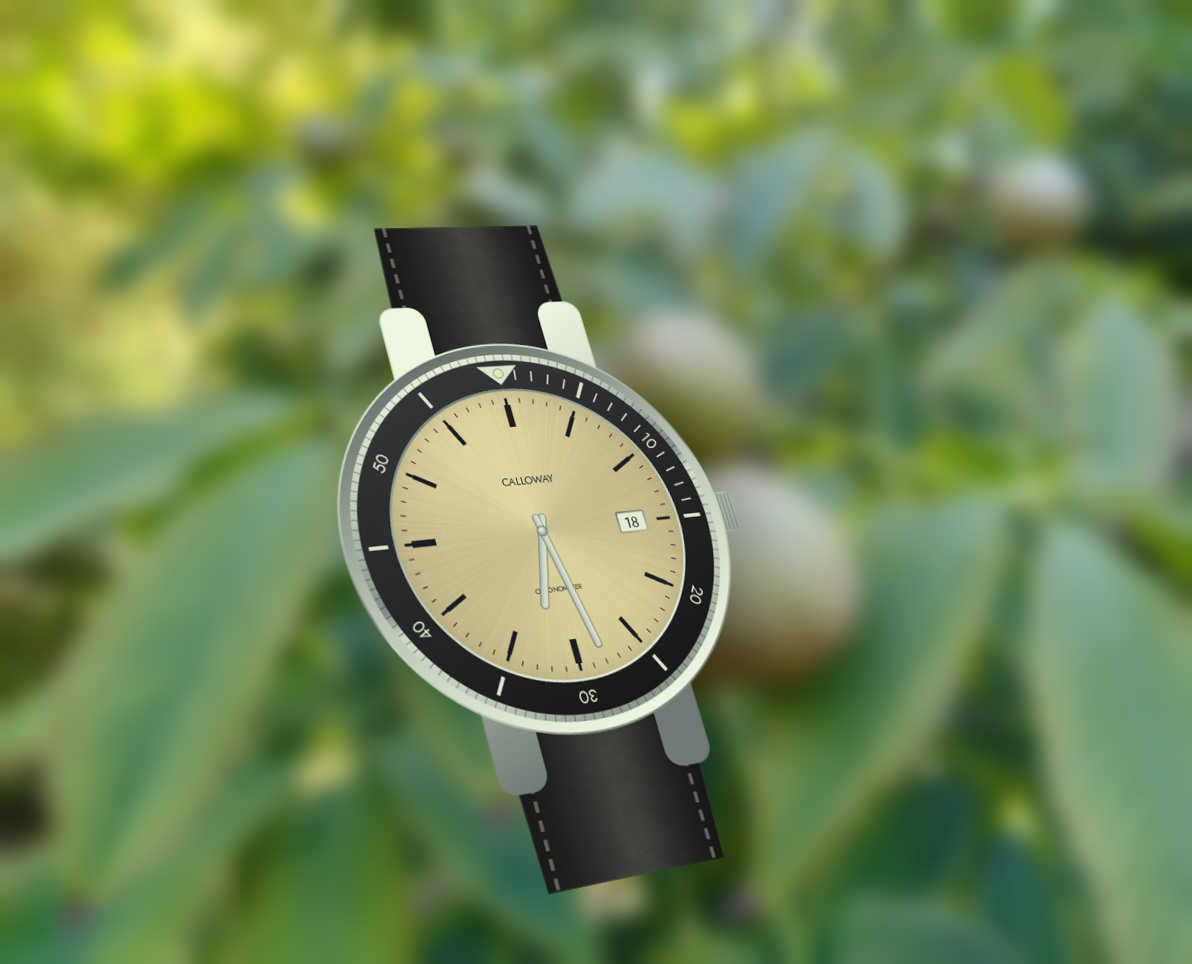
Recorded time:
h=6 m=28
